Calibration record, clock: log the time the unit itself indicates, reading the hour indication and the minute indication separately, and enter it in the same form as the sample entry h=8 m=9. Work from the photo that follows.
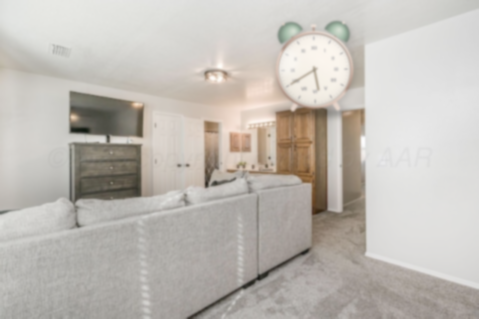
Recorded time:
h=5 m=40
